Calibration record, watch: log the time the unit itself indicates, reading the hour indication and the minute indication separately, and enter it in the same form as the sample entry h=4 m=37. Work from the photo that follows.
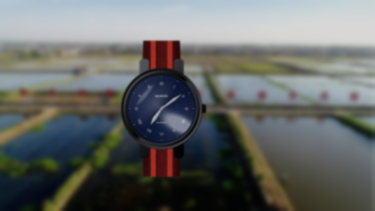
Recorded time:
h=7 m=9
